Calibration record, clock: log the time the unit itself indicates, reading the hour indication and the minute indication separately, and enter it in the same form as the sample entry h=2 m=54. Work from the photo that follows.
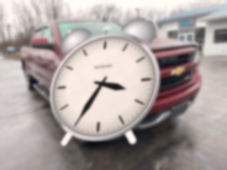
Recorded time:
h=3 m=35
